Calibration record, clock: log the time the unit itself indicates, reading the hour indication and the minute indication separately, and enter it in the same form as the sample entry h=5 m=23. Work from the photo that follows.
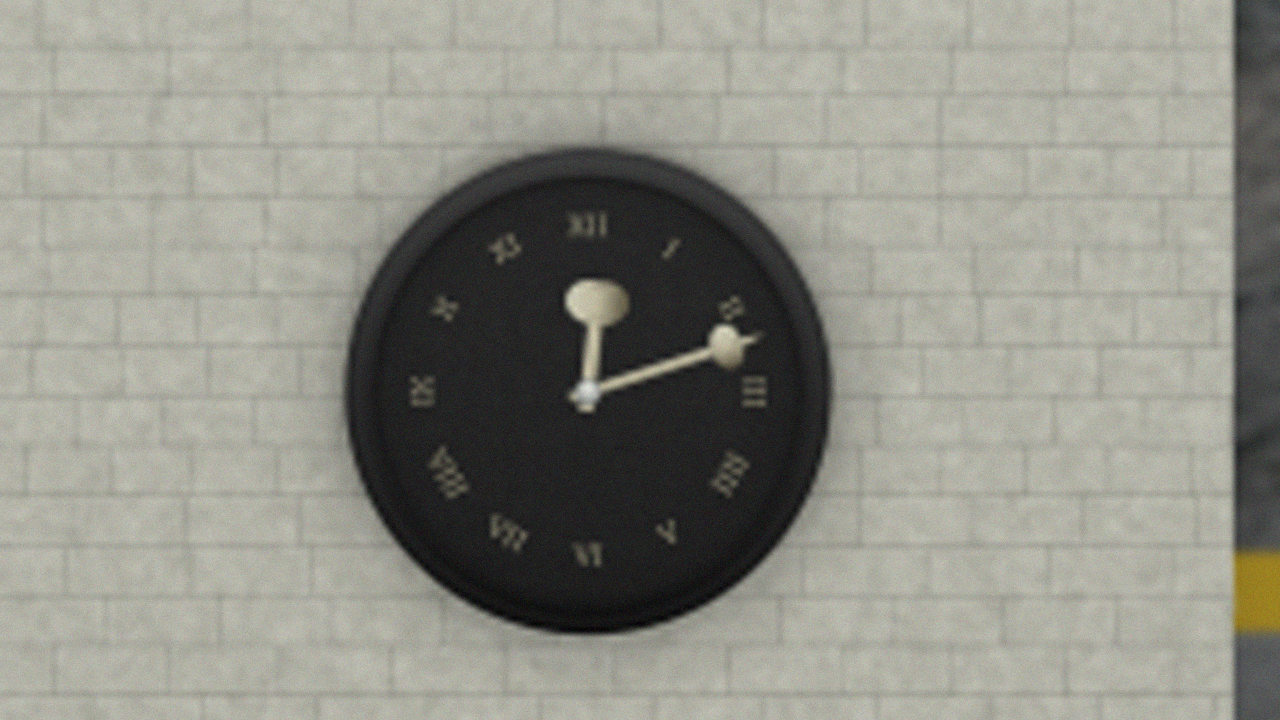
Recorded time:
h=12 m=12
